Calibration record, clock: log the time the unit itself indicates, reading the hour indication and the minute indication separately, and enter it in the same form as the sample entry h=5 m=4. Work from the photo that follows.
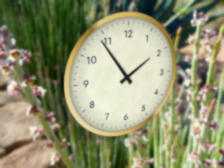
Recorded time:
h=1 m=54
